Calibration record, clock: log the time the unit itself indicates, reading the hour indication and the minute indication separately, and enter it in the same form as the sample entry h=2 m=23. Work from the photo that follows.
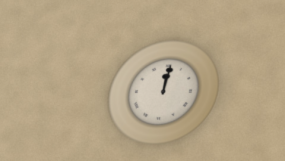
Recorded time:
h=12 m=1
